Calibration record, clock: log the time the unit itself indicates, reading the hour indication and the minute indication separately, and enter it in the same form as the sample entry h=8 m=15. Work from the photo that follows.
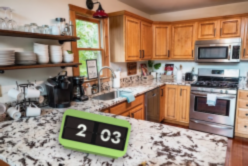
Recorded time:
h=2 m=3
